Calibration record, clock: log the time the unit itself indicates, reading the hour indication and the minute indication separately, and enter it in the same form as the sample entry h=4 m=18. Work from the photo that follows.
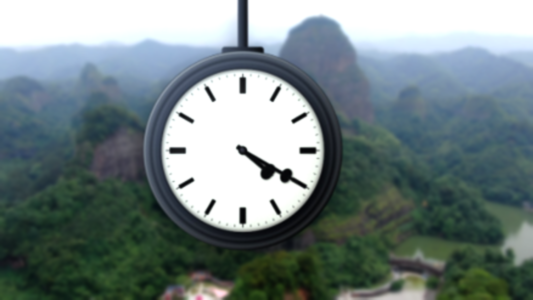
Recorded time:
h=4 m=20
